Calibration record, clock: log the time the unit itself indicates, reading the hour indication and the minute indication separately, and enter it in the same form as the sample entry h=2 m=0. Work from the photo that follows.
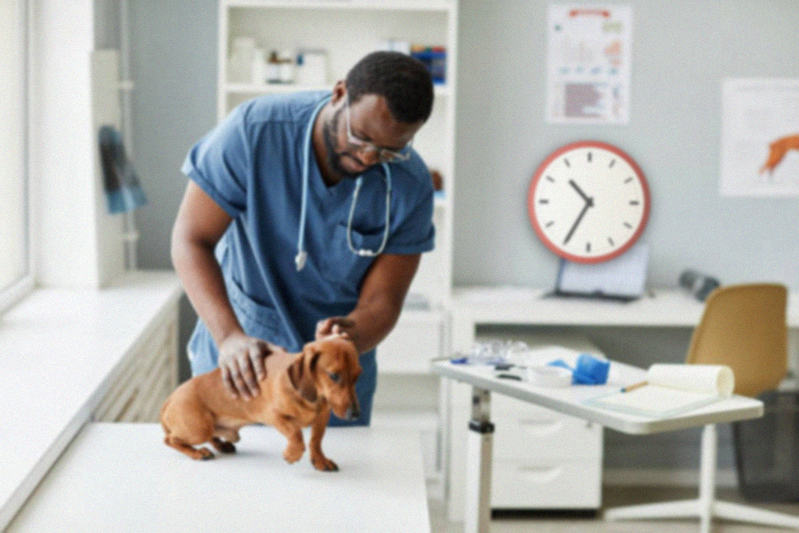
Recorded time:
h=10 m=35
